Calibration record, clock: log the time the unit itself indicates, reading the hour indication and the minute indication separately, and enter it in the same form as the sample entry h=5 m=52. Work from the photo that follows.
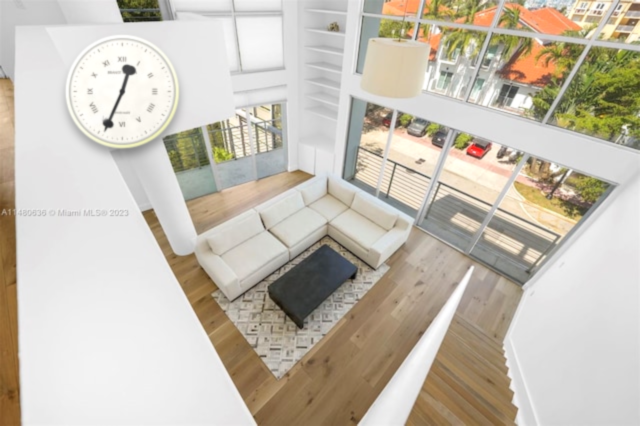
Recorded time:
h=12 m=34
